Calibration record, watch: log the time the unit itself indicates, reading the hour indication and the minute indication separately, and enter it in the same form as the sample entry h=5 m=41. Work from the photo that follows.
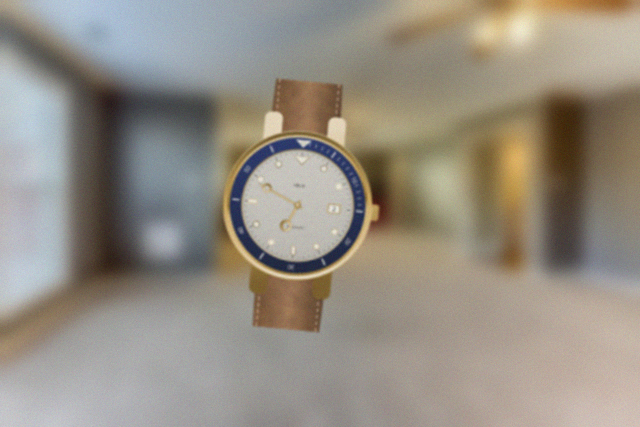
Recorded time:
h=6 m=49
